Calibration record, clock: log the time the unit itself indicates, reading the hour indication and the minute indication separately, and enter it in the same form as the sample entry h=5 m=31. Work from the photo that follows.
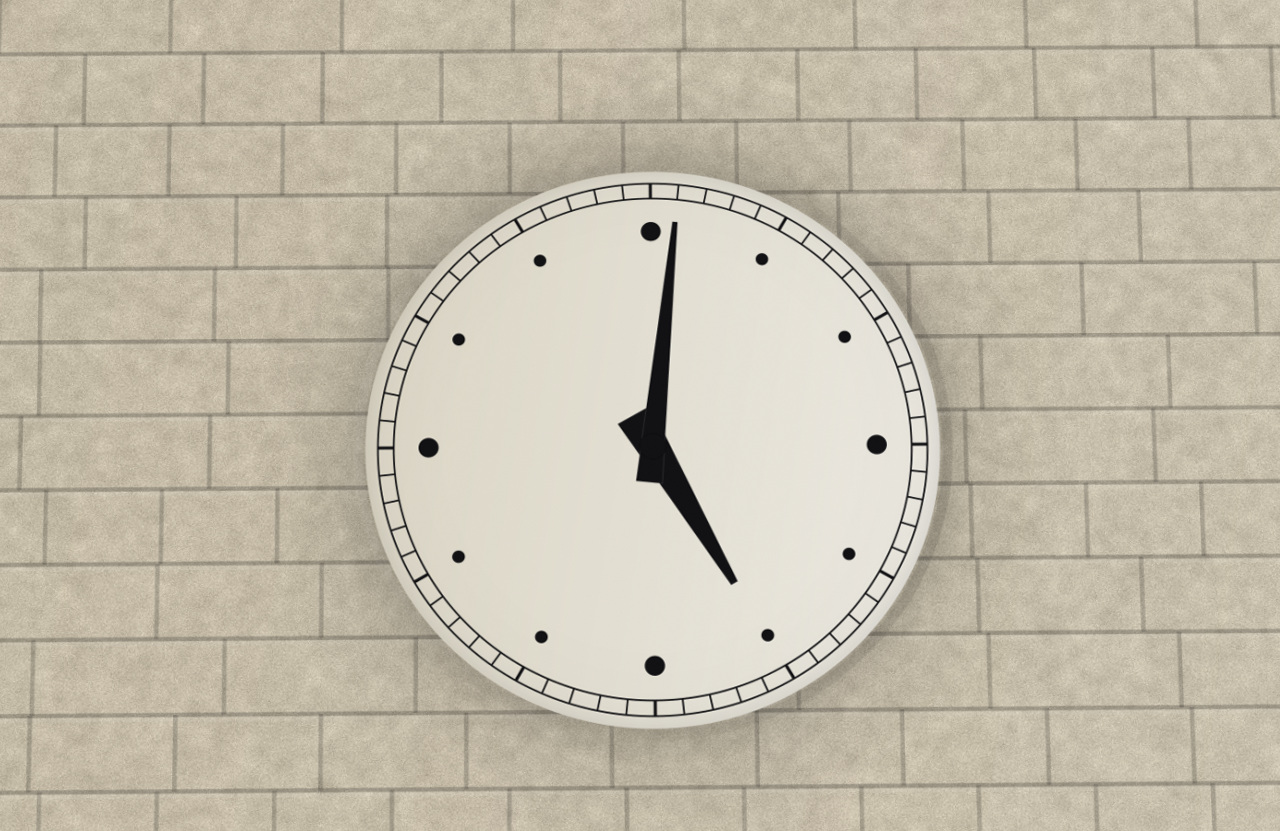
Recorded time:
h=5 m=1
